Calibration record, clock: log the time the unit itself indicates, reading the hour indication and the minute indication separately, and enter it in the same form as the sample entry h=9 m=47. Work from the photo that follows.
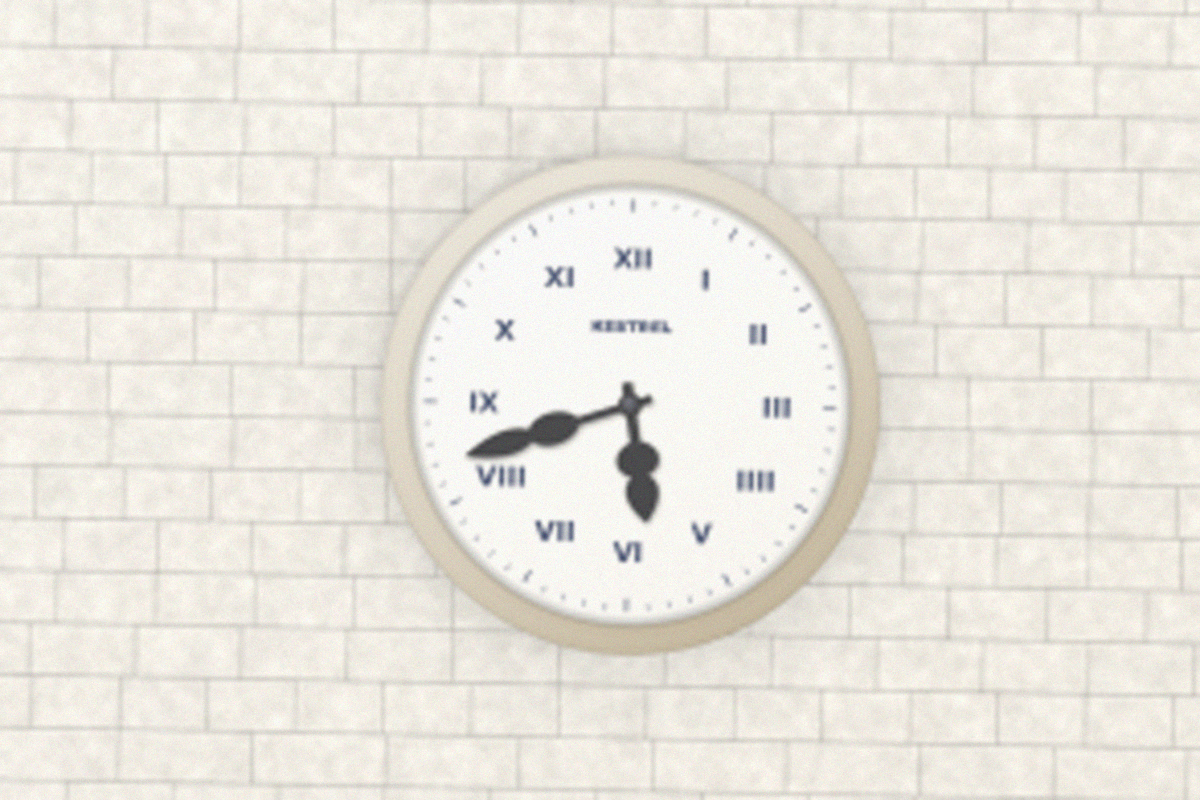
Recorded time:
h=5 m=42
